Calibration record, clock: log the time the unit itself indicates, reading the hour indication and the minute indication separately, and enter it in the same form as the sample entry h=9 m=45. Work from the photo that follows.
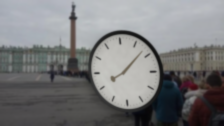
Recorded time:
h=8 m=8
